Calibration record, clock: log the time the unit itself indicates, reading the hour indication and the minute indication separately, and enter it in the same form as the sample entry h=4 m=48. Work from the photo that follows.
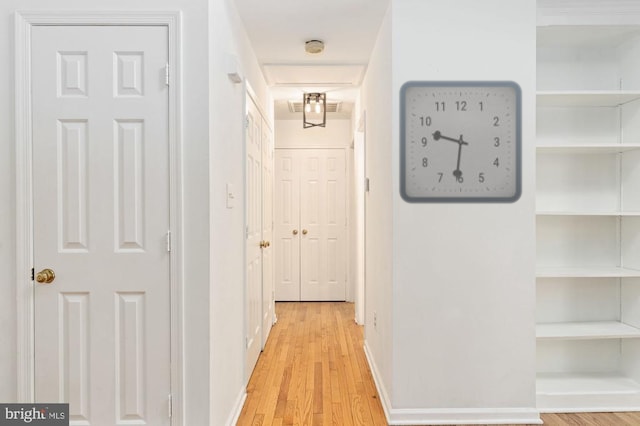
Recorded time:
h=9 m=31
